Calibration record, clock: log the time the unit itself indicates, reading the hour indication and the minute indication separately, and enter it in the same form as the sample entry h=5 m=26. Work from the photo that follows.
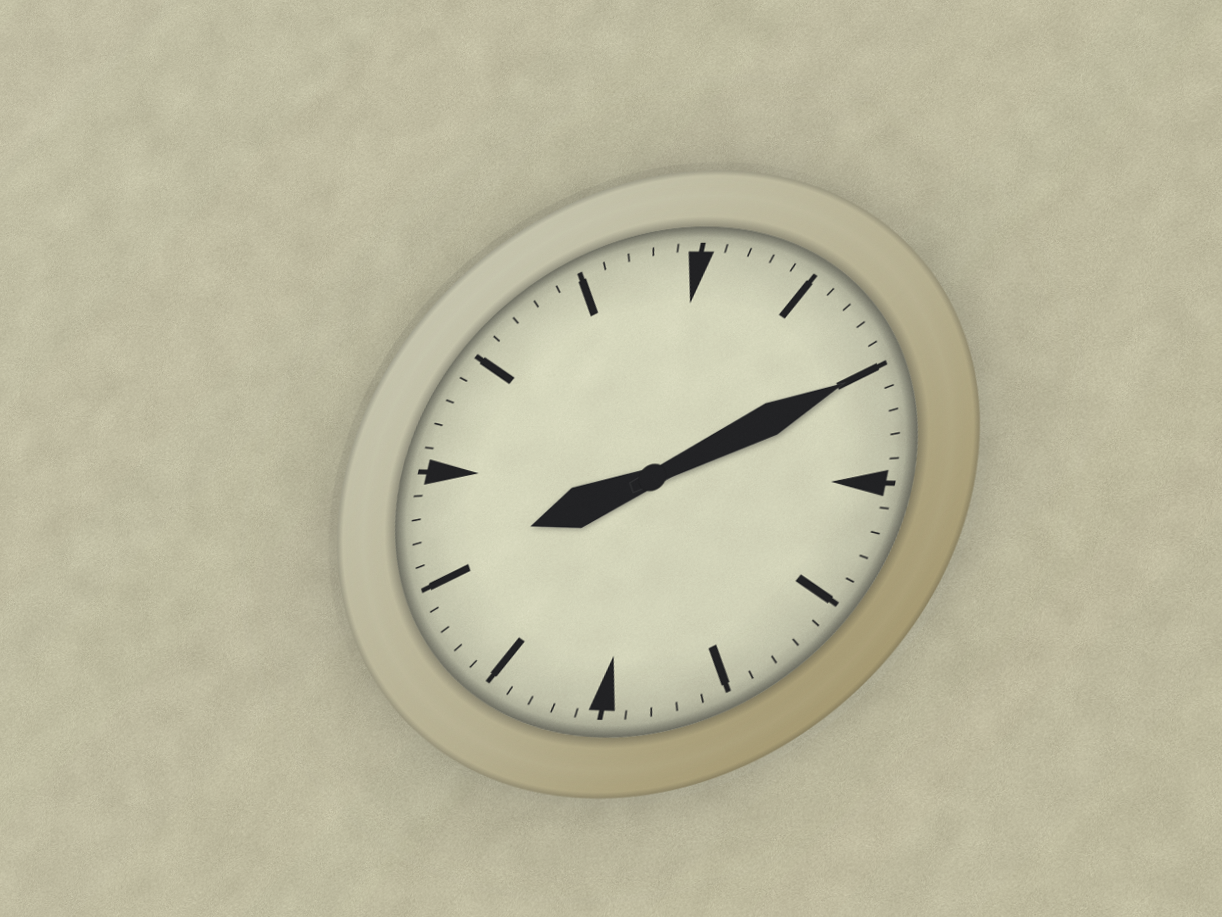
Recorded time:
h=8 m=10
